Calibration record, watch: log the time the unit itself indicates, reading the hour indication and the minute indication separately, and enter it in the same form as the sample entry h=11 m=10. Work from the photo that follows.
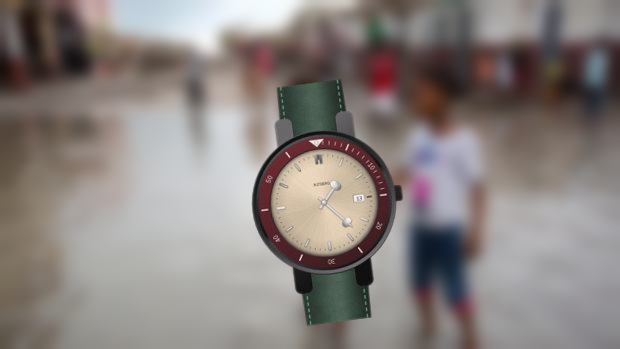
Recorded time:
h=1 m=23
